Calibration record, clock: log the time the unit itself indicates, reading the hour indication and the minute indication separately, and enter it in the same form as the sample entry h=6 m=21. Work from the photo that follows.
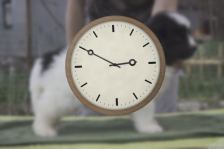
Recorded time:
h=2 m=50
